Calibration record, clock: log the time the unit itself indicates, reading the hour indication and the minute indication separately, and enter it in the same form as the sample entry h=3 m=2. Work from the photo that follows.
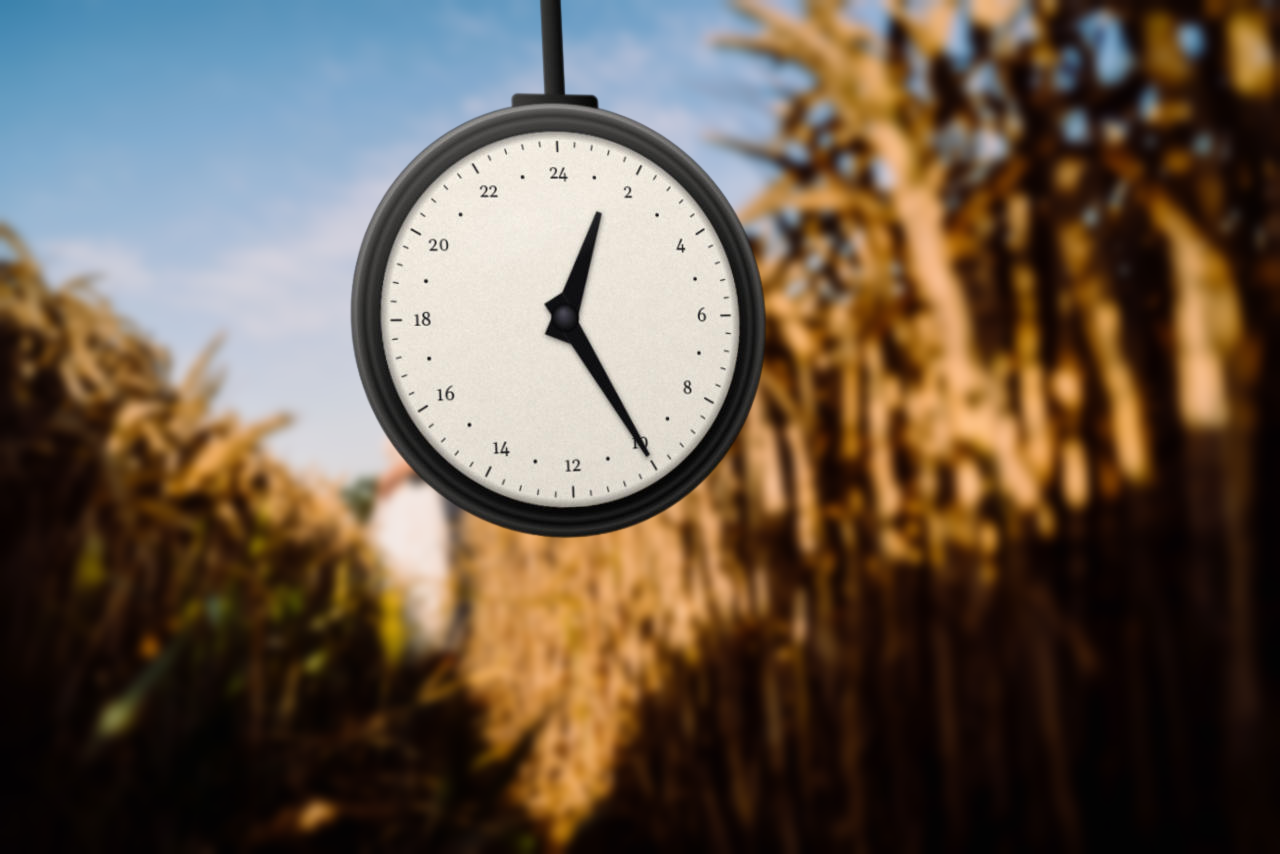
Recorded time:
h=1 m=25
